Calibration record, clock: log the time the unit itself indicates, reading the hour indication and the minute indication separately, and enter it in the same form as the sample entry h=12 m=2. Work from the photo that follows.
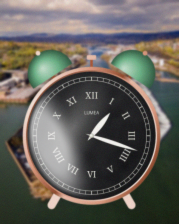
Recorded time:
h=1 m=18
